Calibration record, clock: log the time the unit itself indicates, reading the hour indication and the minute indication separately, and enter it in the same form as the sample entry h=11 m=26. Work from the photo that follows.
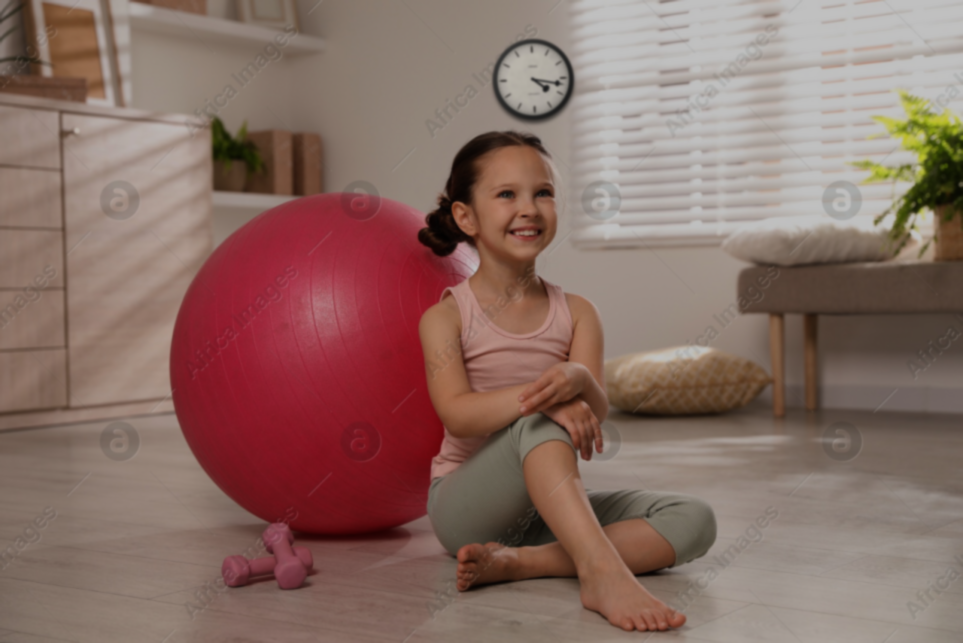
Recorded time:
h=4 m=17
